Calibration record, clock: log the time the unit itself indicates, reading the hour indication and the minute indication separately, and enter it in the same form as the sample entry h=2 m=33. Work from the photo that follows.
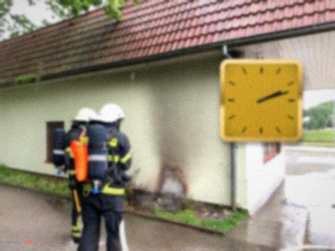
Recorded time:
h=2 m=12
